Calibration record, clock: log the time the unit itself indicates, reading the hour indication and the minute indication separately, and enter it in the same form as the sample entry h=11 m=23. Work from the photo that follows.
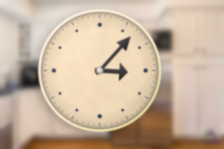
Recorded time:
h=3 m=7
